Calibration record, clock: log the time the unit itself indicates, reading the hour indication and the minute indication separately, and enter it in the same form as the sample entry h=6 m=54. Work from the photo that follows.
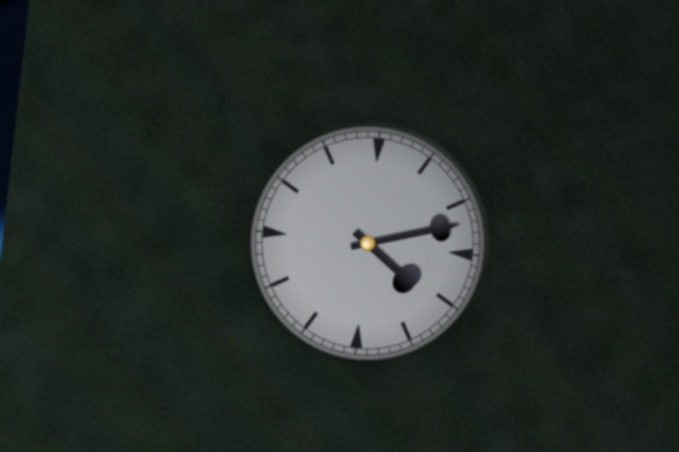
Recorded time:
h=4 m=12
